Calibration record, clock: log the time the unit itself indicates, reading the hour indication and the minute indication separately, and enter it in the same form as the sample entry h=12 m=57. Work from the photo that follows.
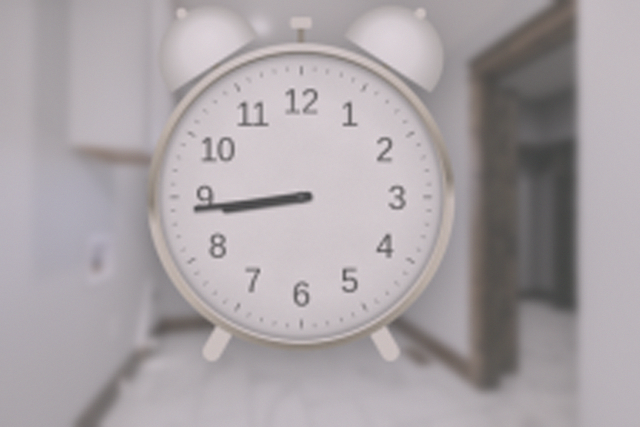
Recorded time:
h=8 m=44
